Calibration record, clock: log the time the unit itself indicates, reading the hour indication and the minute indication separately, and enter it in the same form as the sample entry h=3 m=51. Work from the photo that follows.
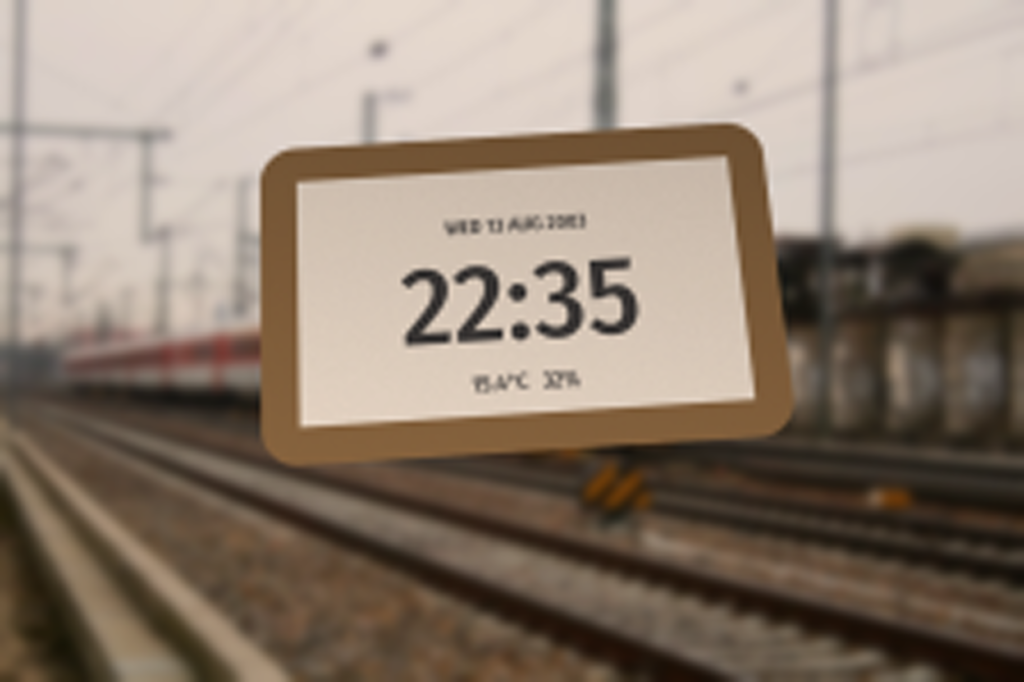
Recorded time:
h=22 m=35
